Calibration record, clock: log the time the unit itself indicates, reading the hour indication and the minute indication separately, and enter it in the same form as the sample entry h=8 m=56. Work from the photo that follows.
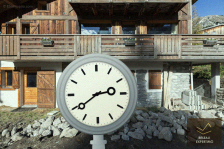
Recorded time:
h=2 m=39
